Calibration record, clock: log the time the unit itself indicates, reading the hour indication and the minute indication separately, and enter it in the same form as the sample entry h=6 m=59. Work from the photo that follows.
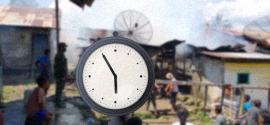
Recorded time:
h=5 m=55
